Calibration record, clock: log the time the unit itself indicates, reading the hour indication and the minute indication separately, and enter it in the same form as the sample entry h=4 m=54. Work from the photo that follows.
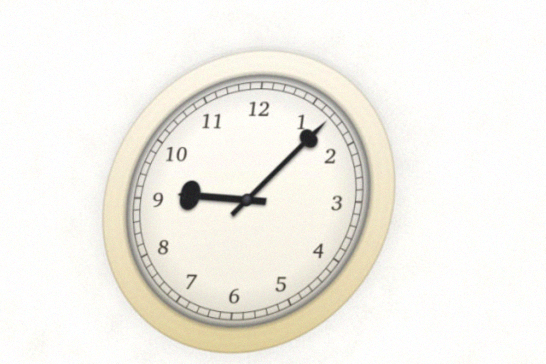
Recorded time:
h=9 m=7
